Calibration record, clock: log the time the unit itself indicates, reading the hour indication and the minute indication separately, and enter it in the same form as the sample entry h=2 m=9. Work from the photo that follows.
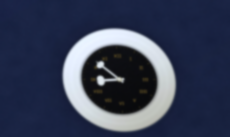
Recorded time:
h=8 m=52
